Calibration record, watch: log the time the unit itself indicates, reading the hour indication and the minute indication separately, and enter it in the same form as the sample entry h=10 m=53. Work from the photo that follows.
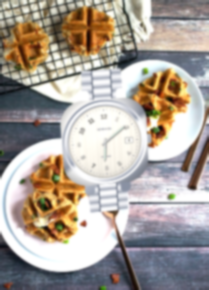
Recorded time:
h=6 m=9
